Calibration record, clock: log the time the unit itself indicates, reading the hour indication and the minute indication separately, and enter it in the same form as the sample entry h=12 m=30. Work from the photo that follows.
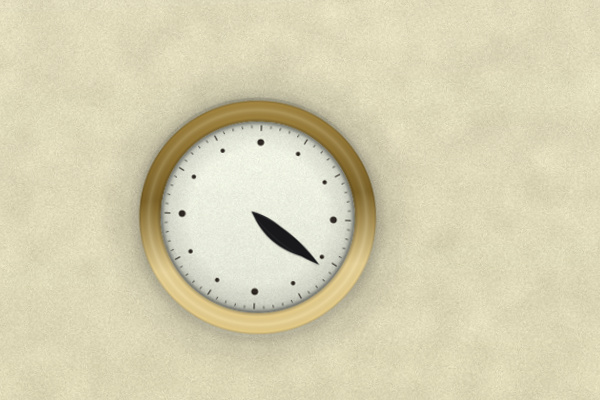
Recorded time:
h=4 m=21
